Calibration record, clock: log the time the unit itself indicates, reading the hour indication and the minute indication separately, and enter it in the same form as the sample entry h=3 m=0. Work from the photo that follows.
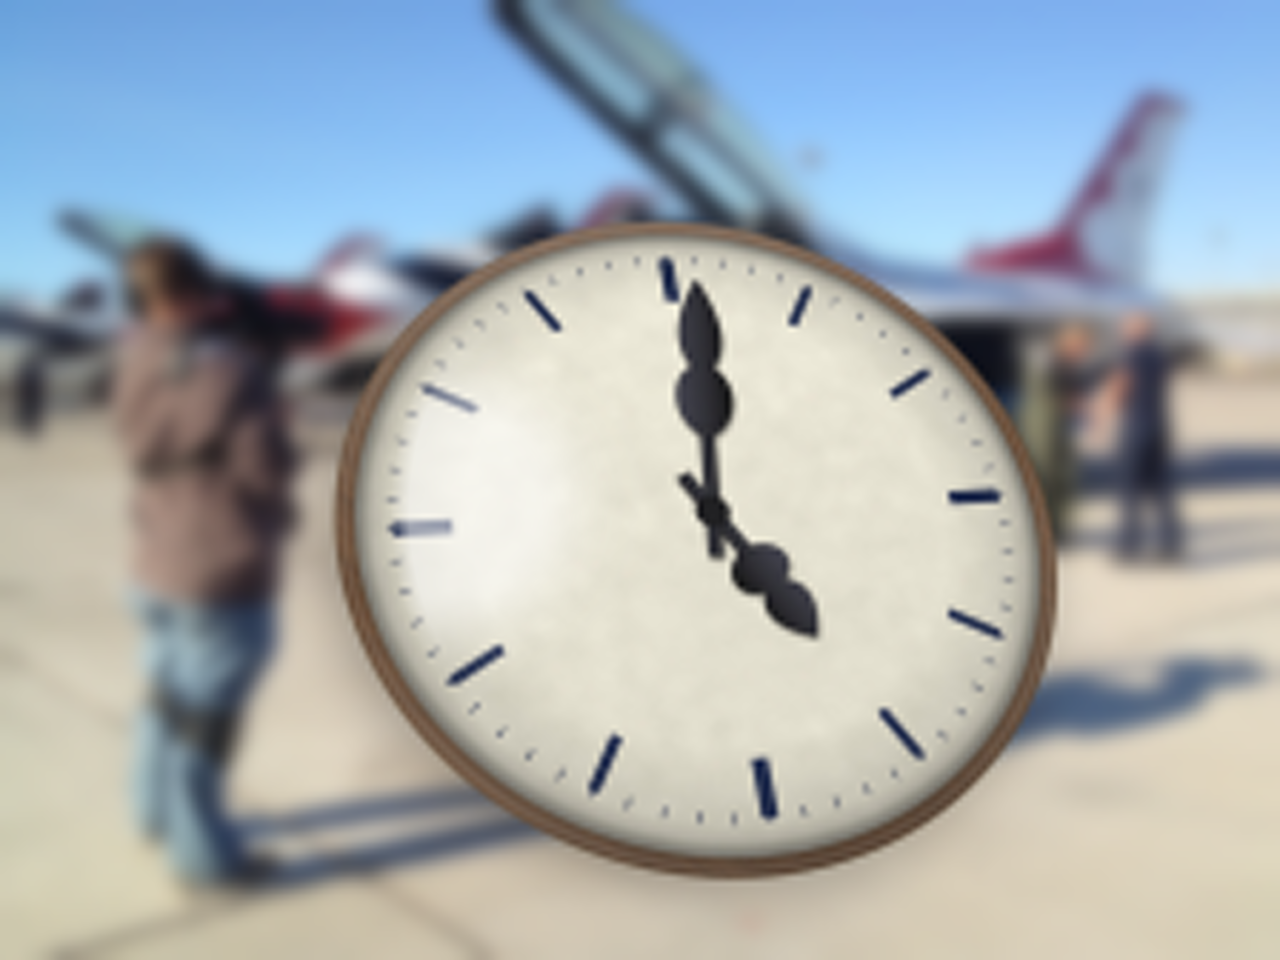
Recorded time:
h=5 m=1
